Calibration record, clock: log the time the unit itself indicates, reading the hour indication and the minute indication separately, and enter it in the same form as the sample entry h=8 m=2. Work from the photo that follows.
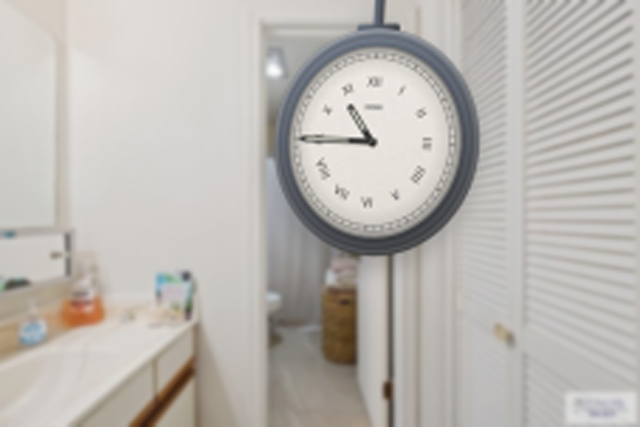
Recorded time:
h=10 m=45
